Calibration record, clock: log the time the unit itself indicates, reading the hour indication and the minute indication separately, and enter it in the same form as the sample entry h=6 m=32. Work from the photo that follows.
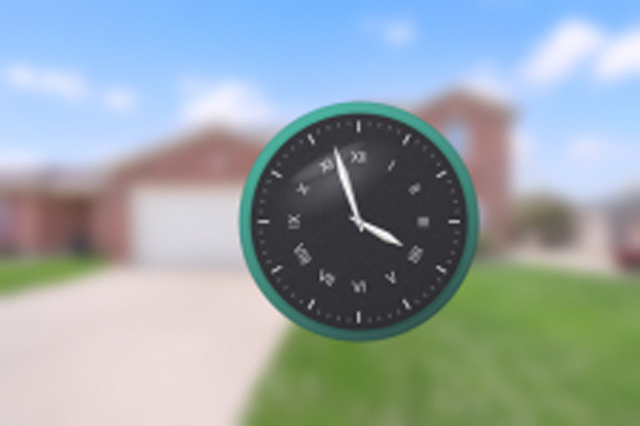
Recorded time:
h=3 m=57
